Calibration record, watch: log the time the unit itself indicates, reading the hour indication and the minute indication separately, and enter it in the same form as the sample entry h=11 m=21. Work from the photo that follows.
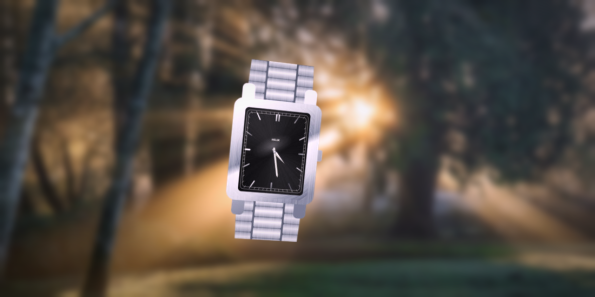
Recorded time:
h=4 m=28
